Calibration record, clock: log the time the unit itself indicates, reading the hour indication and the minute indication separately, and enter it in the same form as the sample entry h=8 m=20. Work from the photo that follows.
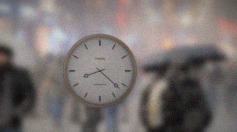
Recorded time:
h=8 m=22
